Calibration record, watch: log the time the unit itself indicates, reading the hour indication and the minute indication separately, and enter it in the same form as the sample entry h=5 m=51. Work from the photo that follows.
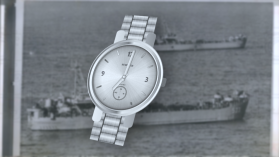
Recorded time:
h=7 m=1
